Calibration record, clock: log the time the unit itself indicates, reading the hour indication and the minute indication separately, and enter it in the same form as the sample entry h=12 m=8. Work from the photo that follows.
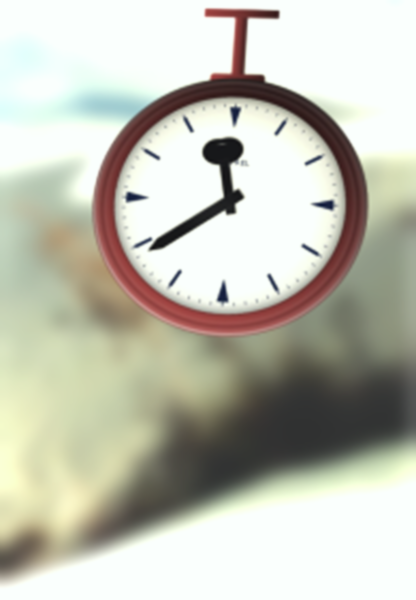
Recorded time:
h=11 m=39
